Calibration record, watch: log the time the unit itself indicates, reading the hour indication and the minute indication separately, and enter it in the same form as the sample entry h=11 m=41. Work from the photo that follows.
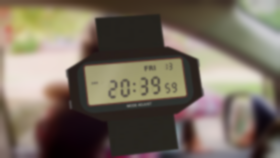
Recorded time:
h=20 m=39
